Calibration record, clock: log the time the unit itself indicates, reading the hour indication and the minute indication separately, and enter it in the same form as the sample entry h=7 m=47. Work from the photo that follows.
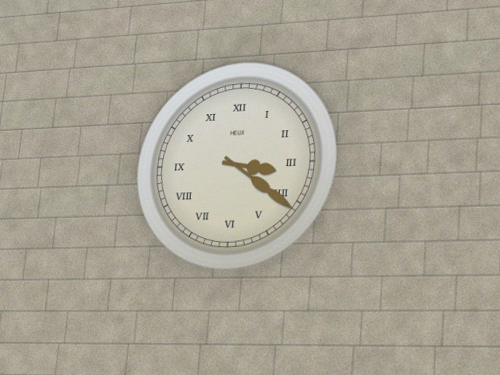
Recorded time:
h=3 m=21
